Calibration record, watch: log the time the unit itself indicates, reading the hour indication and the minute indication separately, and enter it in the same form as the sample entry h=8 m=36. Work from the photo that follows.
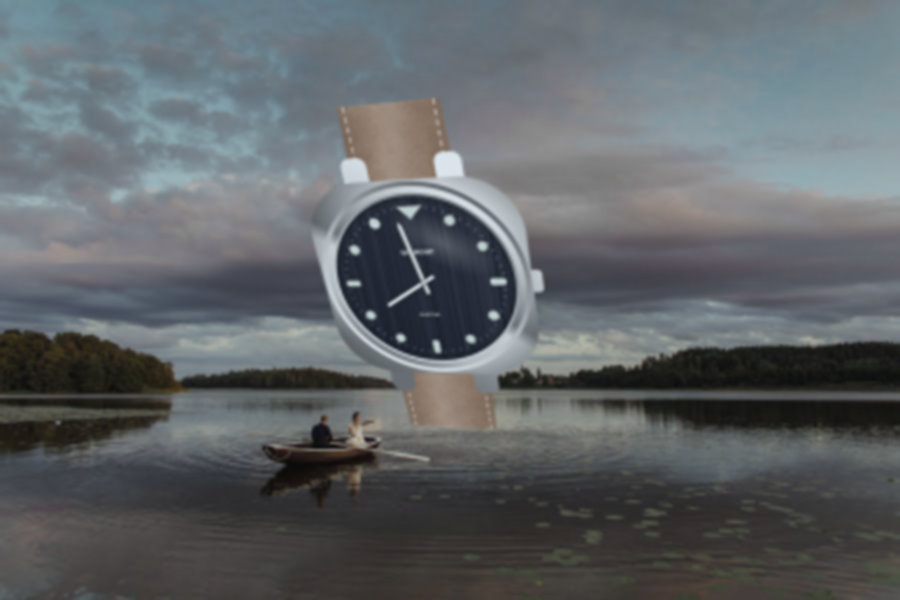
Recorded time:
h=7 m=58
